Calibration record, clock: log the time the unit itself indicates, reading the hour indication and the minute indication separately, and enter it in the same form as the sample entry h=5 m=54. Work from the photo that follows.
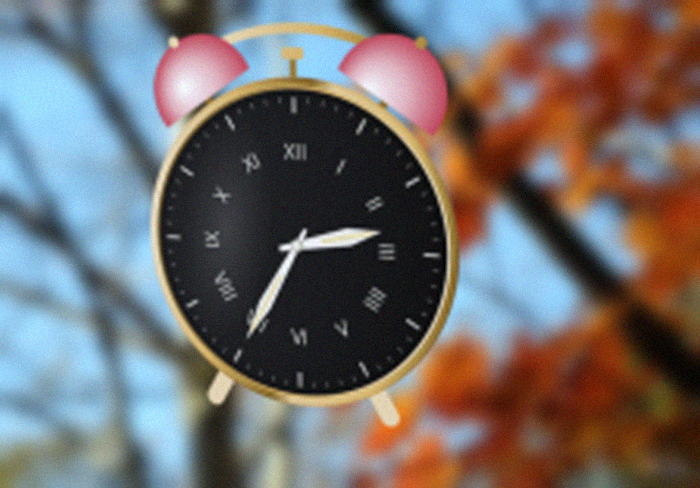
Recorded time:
h=2 m=35
